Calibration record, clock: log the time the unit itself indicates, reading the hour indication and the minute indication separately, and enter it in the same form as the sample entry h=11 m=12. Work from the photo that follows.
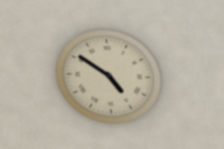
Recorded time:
h=4 m=51
